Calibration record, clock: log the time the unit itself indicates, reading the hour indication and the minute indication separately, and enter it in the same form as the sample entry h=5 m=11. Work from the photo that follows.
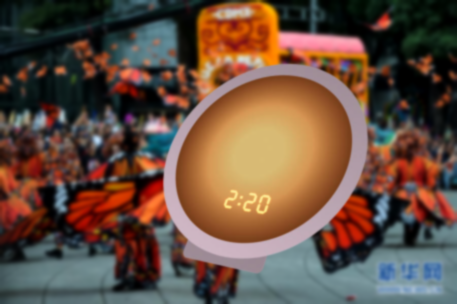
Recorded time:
h=2 m=20
